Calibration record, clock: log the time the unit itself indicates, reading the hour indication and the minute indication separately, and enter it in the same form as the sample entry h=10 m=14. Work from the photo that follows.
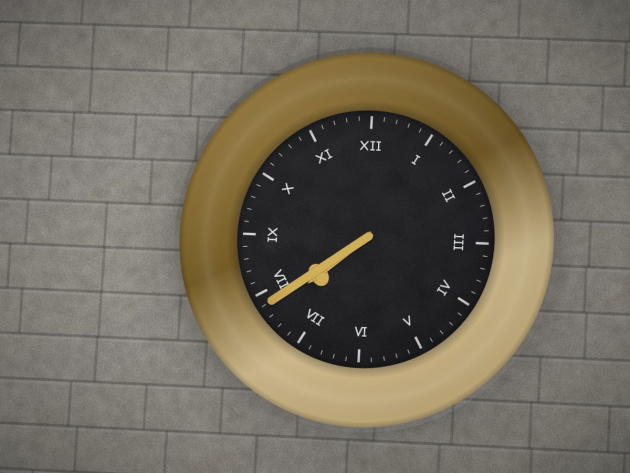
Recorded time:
h=7 m=39
